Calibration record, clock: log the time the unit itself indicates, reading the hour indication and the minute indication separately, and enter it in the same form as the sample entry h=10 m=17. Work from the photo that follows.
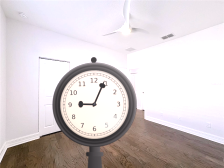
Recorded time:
h=9 m=4
